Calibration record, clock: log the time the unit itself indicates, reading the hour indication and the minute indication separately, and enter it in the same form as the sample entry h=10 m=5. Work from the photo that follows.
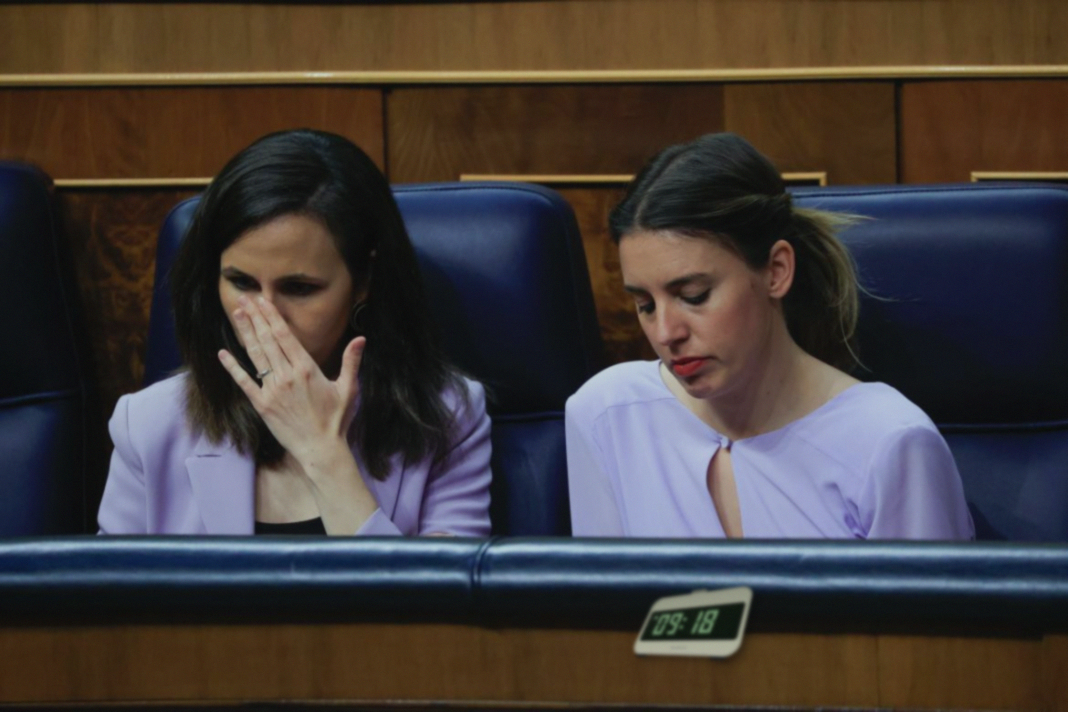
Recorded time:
h=9 m=18
